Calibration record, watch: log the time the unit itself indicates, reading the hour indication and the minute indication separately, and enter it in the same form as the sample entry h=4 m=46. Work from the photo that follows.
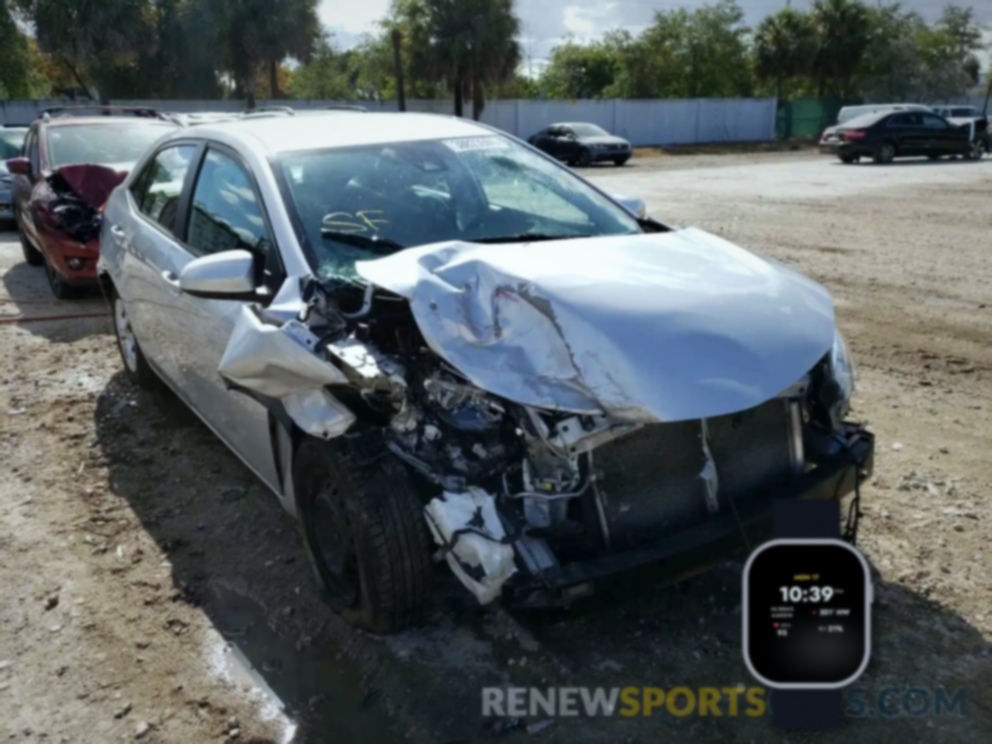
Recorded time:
h=10 m=39
